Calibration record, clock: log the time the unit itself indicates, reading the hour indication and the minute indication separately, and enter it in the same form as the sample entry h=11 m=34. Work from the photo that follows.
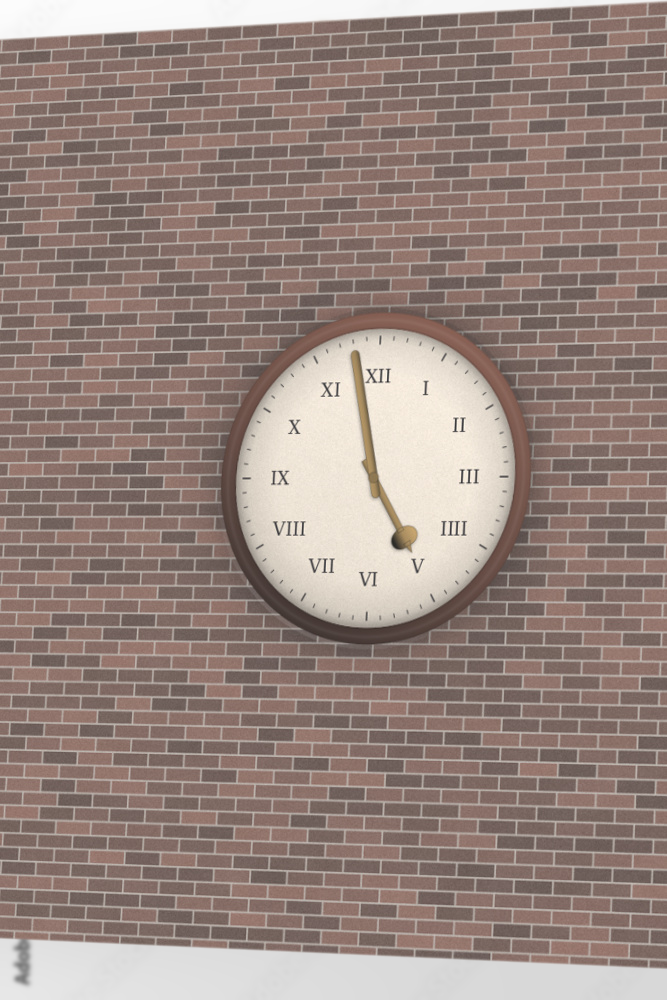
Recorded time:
h=4 m=58
